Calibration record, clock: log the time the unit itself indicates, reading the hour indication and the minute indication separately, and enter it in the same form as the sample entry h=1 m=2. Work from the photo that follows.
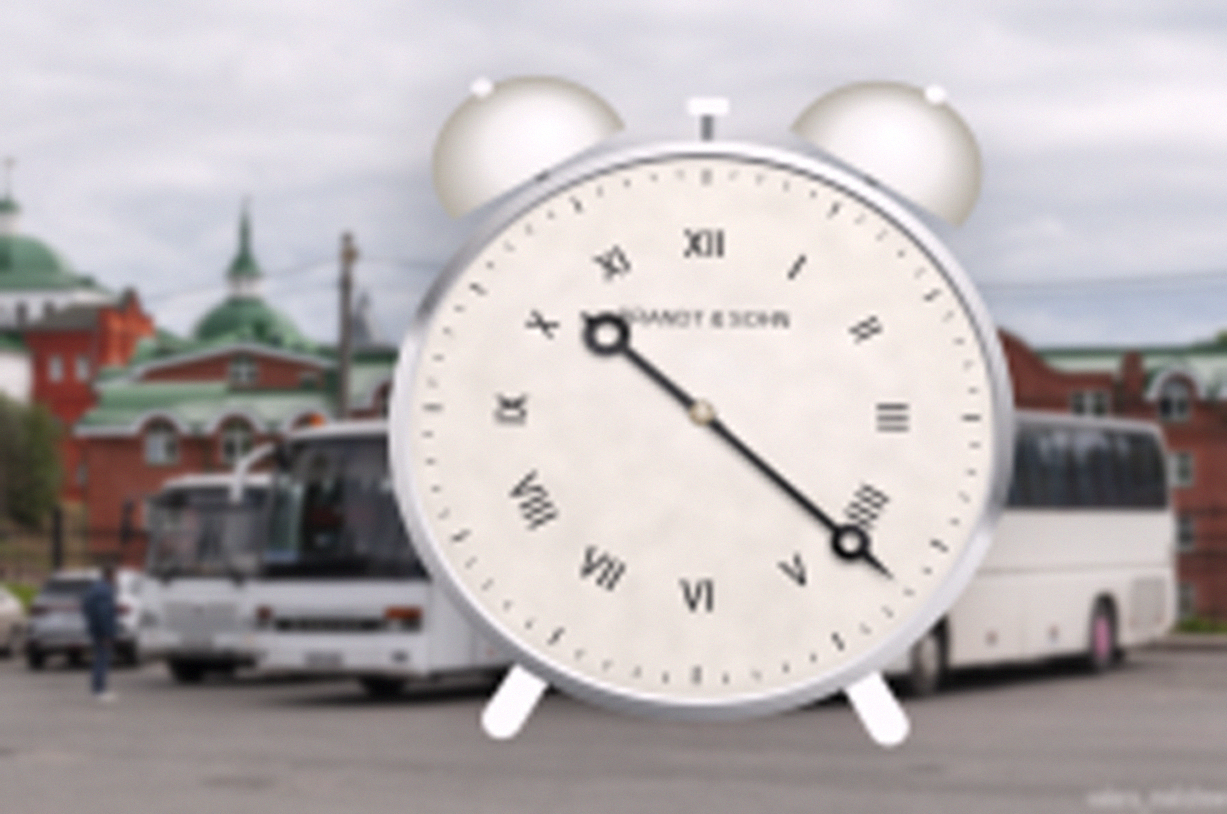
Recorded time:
h=10 m=22
